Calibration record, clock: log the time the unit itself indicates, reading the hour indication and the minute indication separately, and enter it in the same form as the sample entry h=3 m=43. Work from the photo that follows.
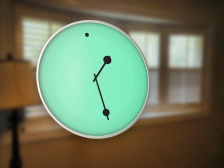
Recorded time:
h=1 m=29
